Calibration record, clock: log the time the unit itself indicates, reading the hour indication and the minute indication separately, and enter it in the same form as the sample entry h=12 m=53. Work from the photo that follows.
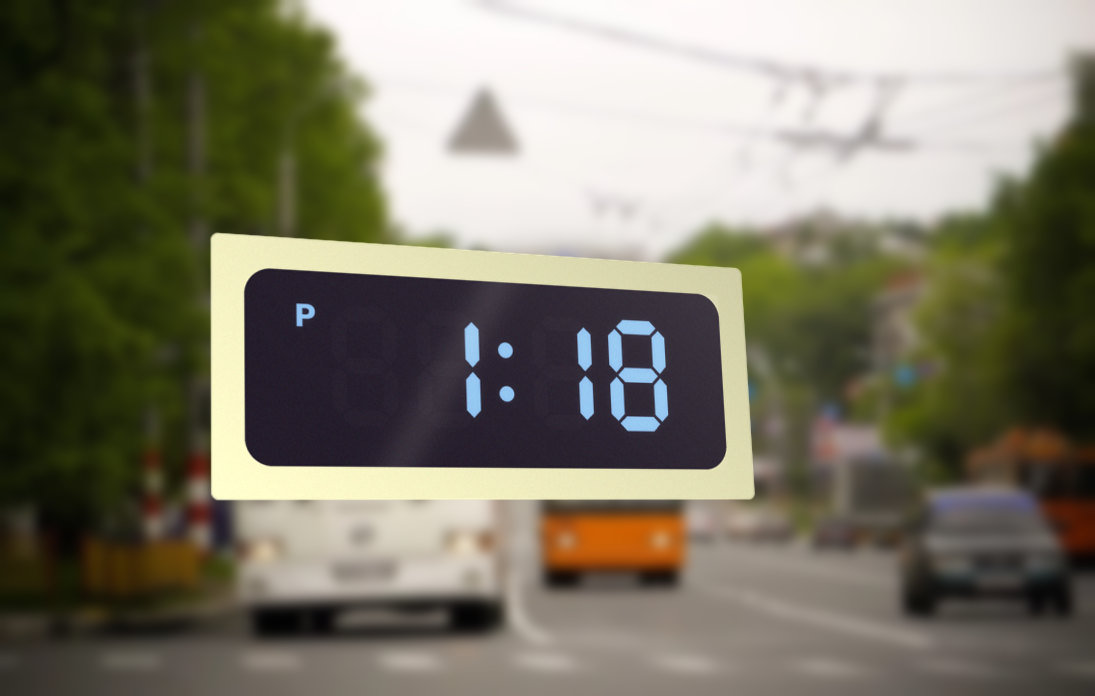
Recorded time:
h=1 m=18
